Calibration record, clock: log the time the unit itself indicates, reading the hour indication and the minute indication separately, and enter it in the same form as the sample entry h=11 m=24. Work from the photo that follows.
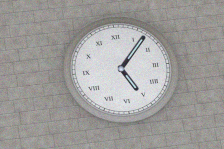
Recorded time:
h=5 m=7
